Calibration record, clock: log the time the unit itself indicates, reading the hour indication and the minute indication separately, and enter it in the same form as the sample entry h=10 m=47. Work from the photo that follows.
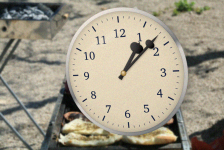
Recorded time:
h=1 m=8
